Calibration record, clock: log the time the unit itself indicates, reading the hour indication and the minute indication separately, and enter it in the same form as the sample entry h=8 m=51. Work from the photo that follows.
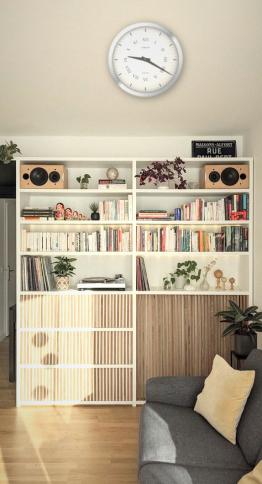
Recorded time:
h=9 m=20
